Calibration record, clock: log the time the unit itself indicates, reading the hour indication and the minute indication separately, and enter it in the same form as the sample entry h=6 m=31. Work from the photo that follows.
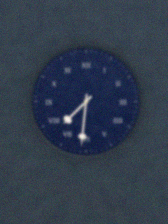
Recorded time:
h=7 m=31
